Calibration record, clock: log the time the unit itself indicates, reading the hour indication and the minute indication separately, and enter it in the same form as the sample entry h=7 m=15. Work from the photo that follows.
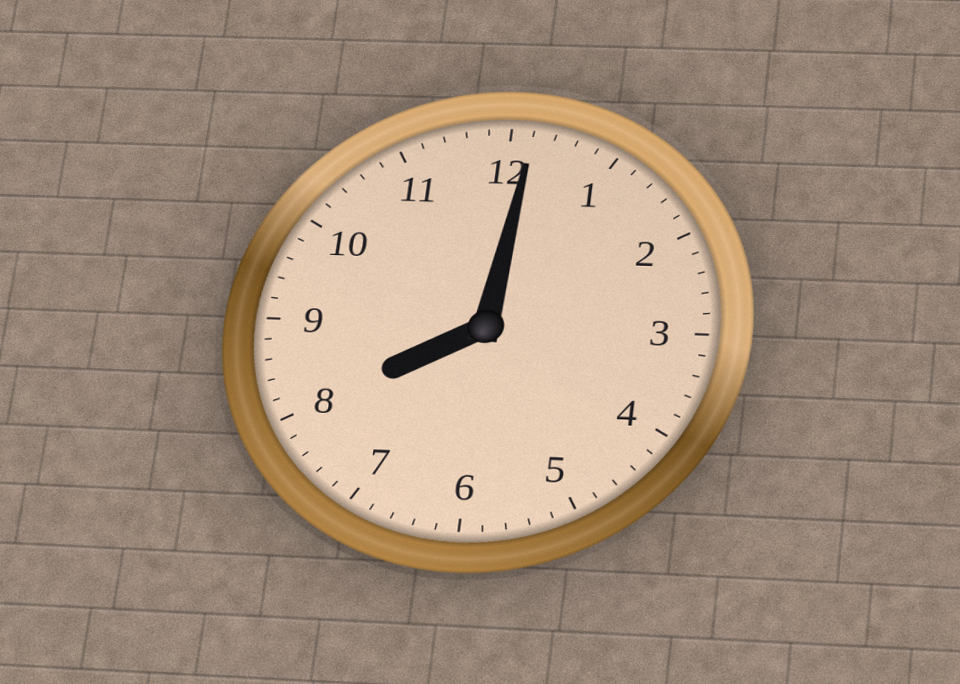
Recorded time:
h=8 m=1
